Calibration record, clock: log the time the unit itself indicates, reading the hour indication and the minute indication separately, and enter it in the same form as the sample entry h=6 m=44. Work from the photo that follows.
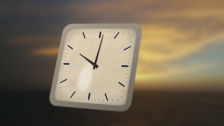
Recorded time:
h=10 m=1
